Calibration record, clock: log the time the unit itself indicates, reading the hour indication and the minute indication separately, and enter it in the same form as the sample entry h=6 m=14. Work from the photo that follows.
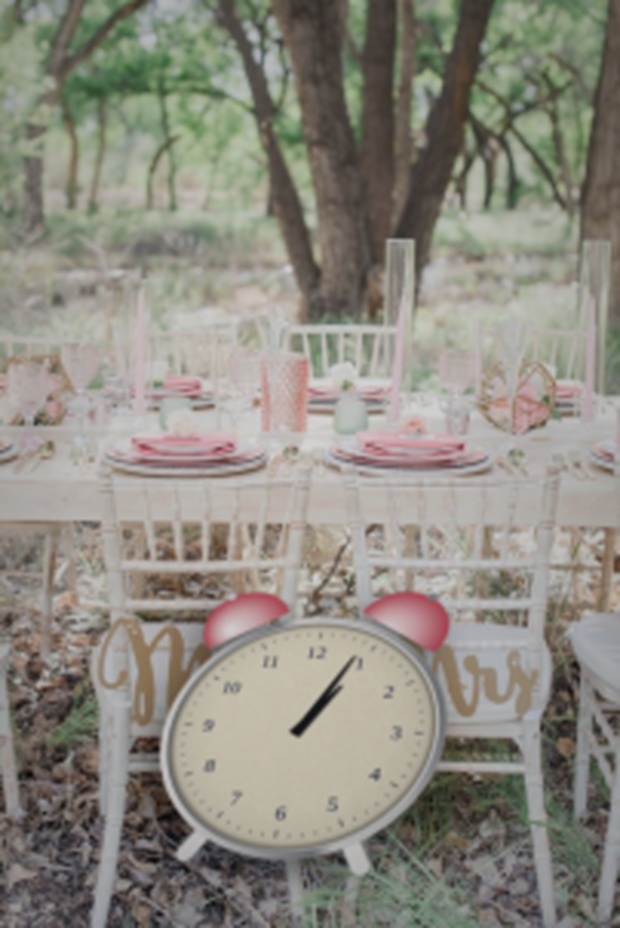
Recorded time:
h=1 m=4
